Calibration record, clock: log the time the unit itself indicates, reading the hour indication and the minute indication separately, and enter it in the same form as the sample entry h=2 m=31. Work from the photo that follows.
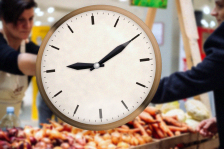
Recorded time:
h=9 m=10
